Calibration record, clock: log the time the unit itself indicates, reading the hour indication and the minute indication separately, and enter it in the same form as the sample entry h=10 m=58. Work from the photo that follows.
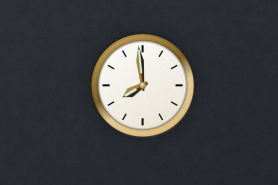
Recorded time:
h=7 m=59
